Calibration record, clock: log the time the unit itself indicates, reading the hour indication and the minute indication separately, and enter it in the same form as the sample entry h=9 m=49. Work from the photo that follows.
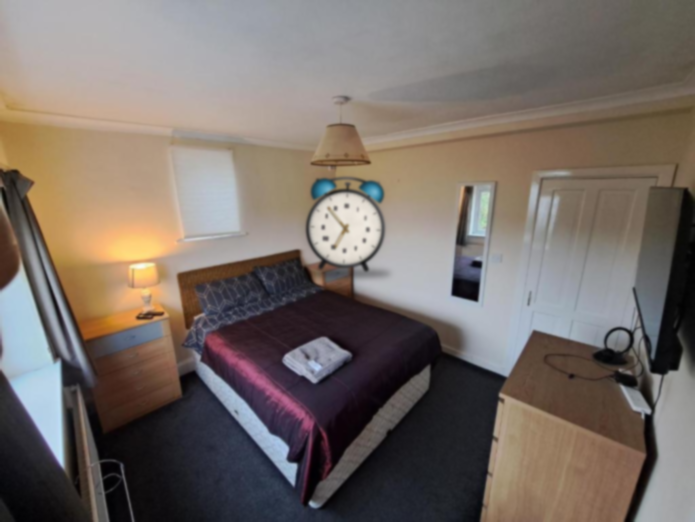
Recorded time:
h=6 m=53
